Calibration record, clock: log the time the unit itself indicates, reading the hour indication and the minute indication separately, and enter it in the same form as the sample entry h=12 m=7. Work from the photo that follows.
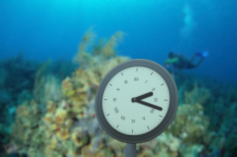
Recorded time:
h=2 m=18
